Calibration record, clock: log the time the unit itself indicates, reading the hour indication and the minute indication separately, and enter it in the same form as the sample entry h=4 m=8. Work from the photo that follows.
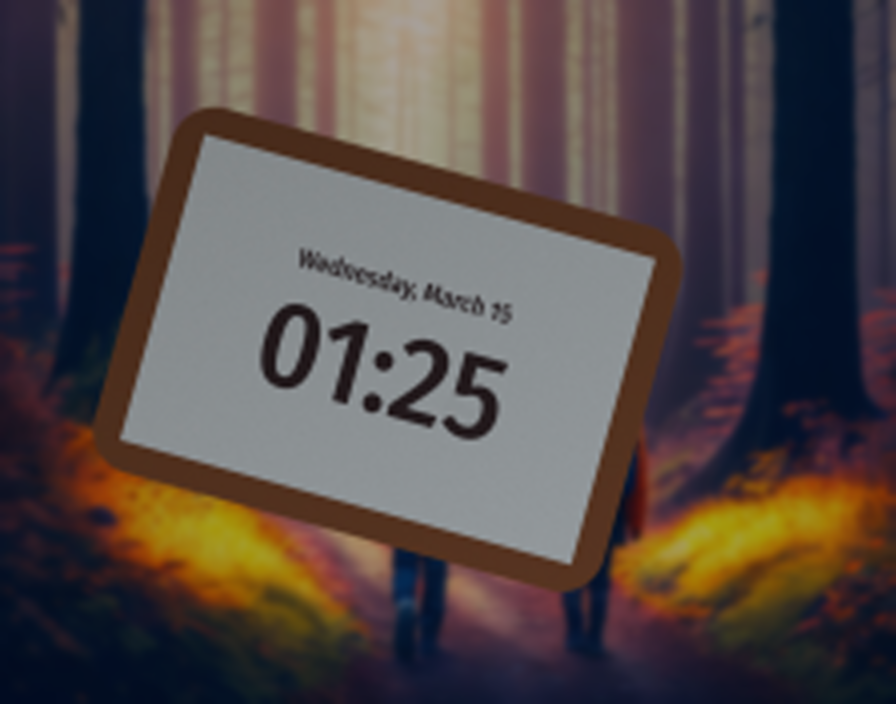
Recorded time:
h=1 m=25
